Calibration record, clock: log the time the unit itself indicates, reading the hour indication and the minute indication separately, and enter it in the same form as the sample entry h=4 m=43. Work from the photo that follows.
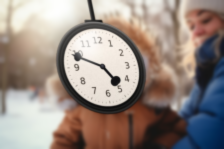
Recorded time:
h=4 m=49
